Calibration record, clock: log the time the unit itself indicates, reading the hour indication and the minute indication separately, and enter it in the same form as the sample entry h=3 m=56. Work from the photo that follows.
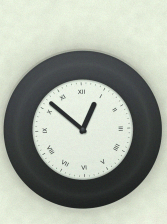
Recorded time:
h=12 m=52
